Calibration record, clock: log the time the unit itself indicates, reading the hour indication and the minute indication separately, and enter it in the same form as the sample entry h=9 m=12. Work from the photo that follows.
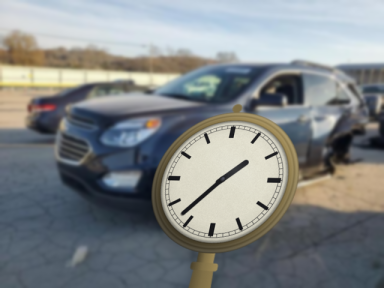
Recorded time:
h=1 m=37
